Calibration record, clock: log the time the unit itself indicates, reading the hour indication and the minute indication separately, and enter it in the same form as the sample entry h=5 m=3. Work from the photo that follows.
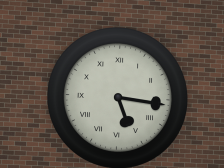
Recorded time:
h=5 m=16
